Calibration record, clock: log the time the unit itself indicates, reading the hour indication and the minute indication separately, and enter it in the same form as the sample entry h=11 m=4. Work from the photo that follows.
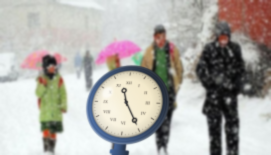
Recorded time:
h=11 m=25
